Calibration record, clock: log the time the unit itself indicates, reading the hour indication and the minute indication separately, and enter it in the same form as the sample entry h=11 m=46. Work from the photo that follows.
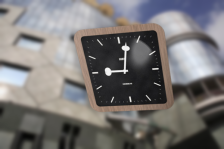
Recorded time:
h=9 m=2
